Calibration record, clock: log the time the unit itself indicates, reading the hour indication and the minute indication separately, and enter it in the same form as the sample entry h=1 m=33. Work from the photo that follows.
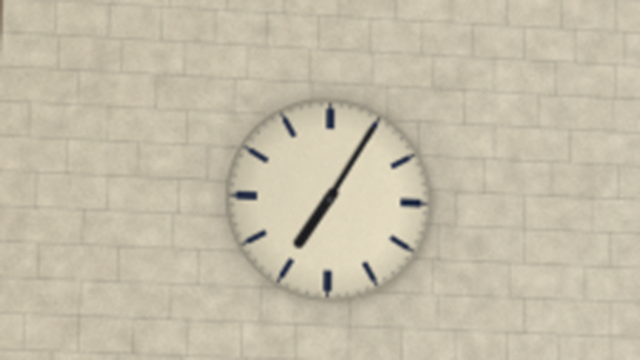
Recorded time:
h=7 m=5
